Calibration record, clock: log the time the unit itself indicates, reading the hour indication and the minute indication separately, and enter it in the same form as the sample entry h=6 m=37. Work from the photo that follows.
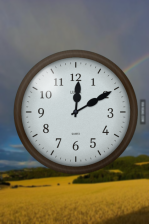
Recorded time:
h=12 m=10
